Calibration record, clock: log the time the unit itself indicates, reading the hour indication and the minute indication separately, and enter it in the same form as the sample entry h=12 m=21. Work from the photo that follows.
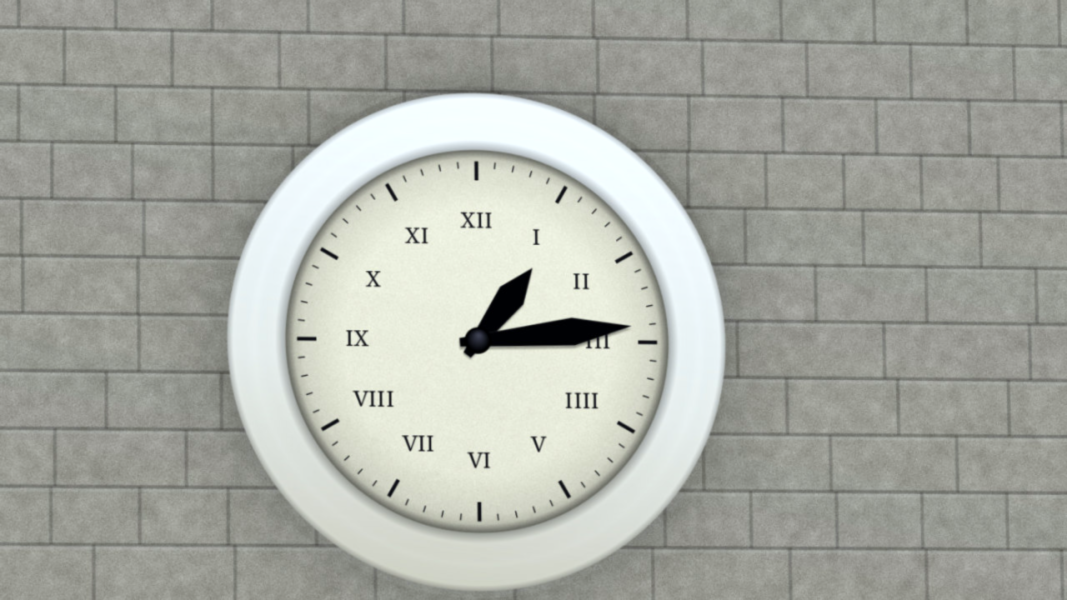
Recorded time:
h=1 m=14
